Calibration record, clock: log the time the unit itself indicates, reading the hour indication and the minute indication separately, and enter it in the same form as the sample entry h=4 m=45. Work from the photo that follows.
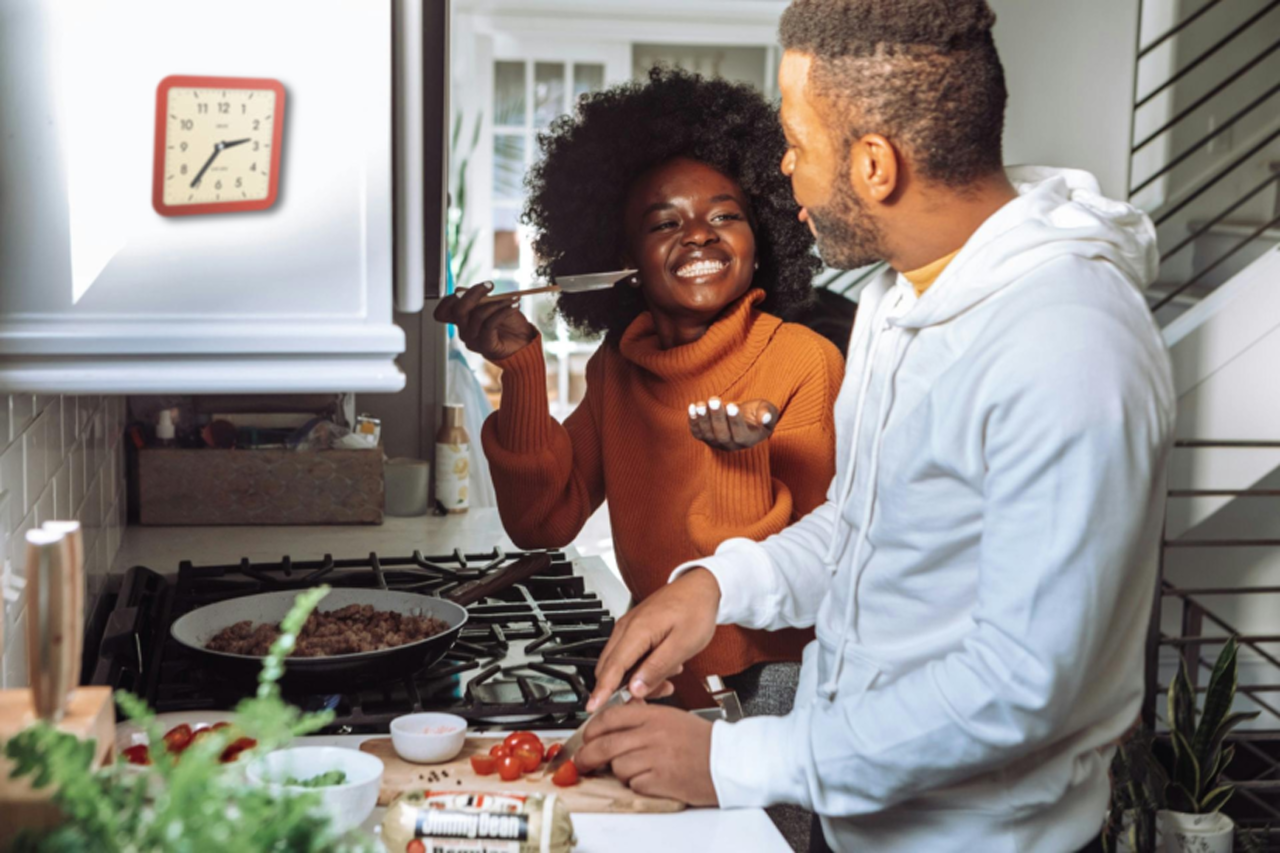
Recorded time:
h=2 m=36
